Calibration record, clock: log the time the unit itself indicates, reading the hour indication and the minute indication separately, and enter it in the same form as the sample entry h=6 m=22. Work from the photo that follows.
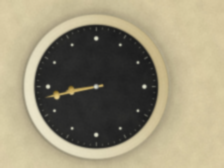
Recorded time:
h=8 m=43
